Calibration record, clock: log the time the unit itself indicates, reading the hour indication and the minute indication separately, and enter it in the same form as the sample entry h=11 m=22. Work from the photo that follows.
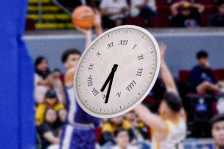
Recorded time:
h=6 m=29
